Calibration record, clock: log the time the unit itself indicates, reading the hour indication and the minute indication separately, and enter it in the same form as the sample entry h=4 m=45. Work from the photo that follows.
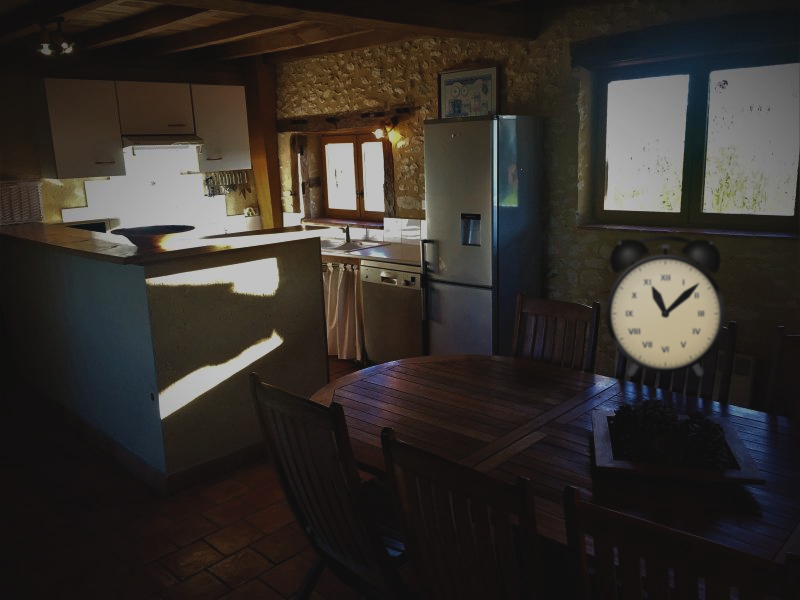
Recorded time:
h=11 m=8
